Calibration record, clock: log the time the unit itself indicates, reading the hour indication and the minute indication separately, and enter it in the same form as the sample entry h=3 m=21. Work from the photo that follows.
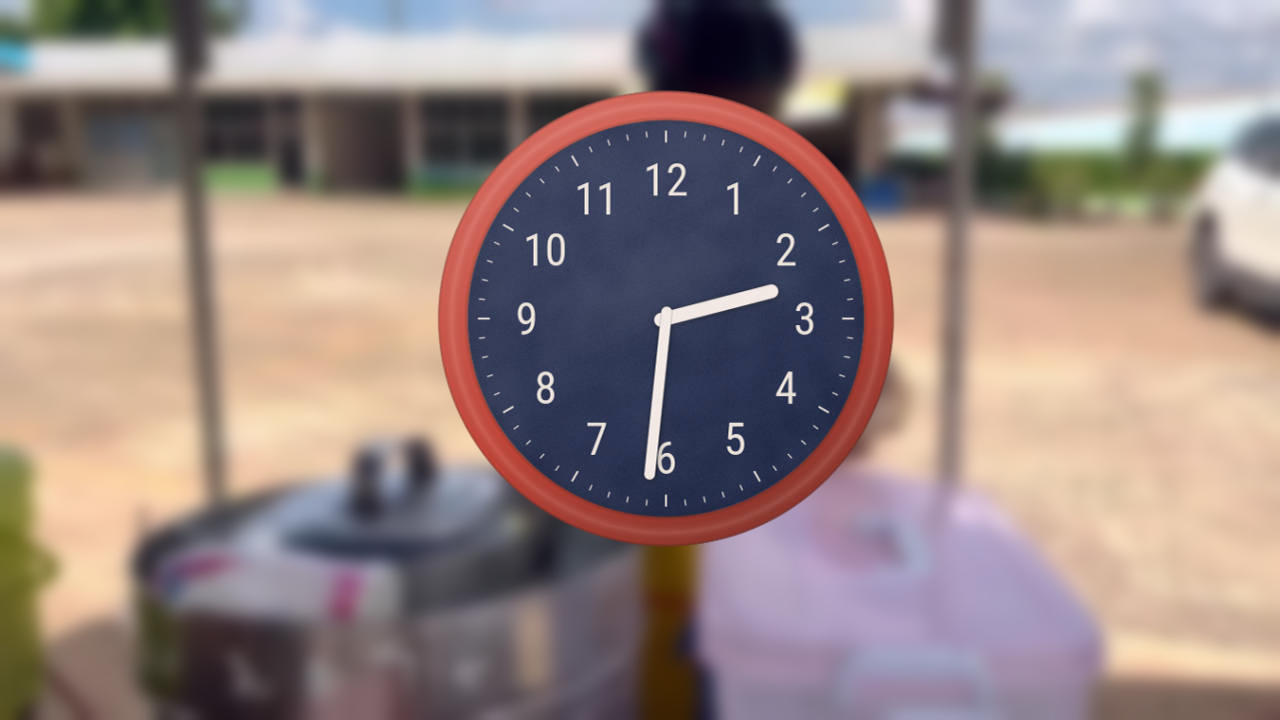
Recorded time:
h=2 m=31
